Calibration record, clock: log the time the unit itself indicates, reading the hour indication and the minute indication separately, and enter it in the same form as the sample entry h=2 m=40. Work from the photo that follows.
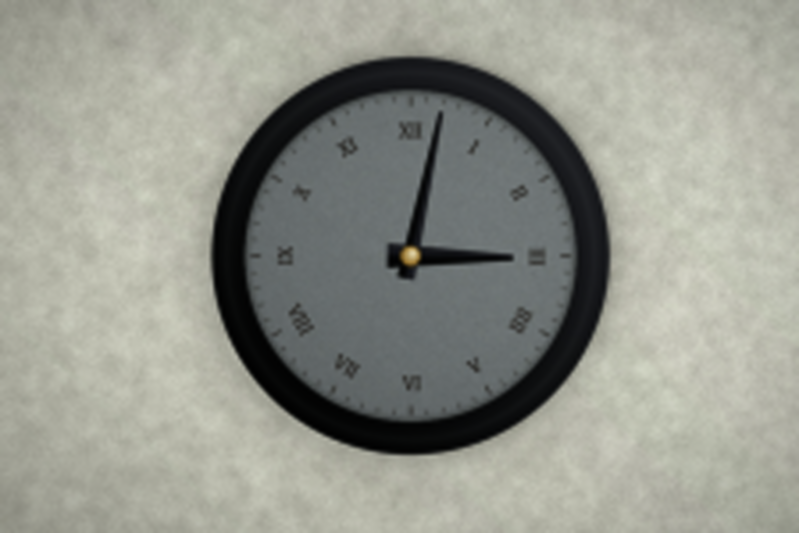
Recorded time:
h=3 m=2
